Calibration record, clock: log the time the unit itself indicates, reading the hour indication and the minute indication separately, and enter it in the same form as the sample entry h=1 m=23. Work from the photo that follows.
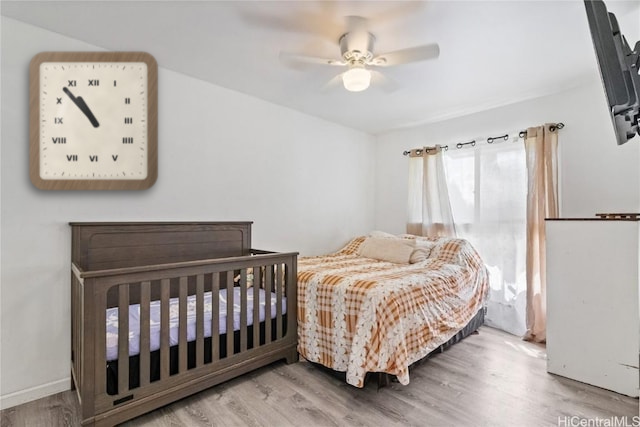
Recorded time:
h=10 m=53
